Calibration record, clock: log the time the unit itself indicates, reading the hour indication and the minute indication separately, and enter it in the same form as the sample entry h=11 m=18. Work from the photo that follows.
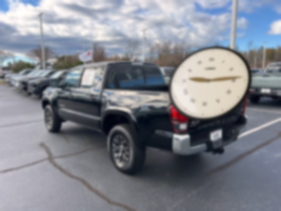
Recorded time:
h=9 m=14
